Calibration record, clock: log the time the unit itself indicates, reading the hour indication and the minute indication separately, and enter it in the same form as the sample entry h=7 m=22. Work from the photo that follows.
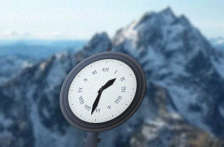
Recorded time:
h=1 m=32
